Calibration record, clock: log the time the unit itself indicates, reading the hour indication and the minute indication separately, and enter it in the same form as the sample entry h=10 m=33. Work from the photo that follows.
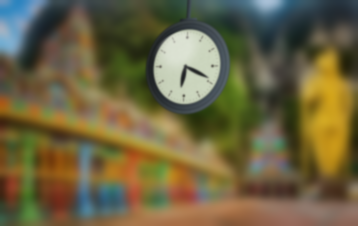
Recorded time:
h=6 m=19
